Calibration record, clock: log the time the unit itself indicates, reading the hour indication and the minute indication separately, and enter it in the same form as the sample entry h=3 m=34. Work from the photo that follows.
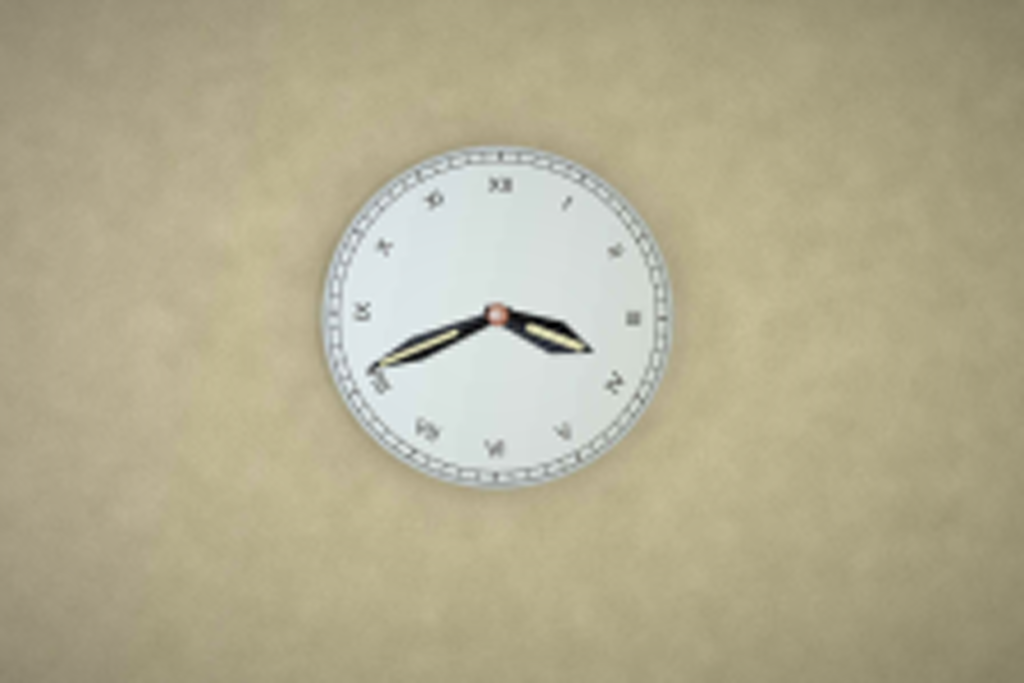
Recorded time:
h=3 m=41
